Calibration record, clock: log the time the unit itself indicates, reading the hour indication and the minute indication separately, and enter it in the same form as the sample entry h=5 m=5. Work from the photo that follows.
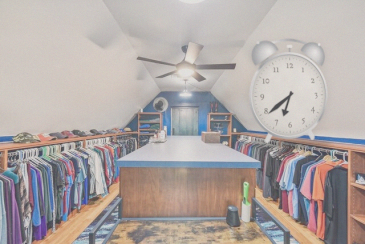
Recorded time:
h=6 m=39
